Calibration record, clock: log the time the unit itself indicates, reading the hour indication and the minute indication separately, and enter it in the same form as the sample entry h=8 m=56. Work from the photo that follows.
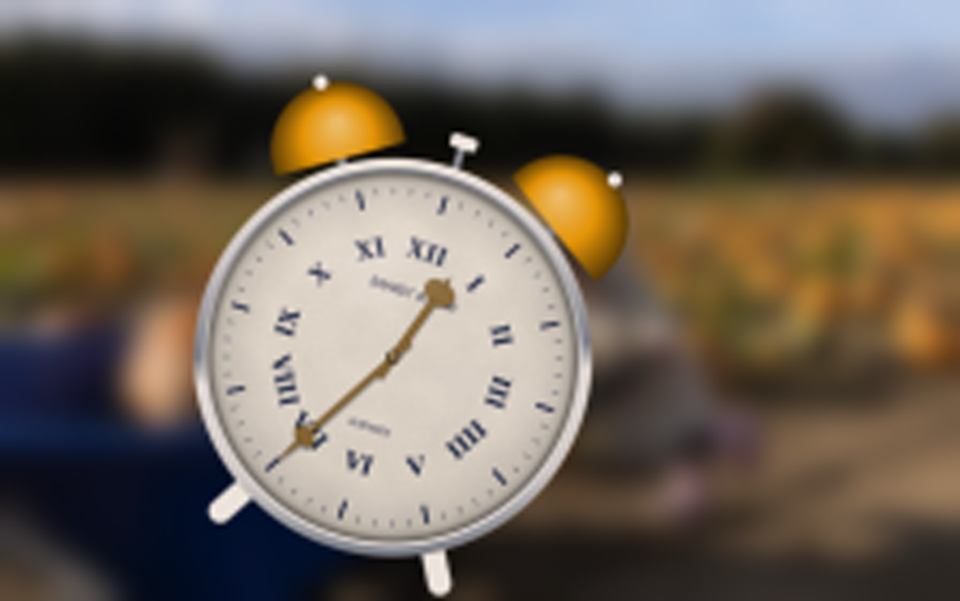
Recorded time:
h=12 m=35
